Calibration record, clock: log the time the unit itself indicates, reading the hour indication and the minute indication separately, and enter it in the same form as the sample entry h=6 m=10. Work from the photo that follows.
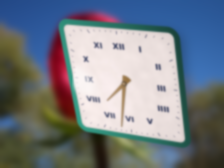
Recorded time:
h=7 m=32
